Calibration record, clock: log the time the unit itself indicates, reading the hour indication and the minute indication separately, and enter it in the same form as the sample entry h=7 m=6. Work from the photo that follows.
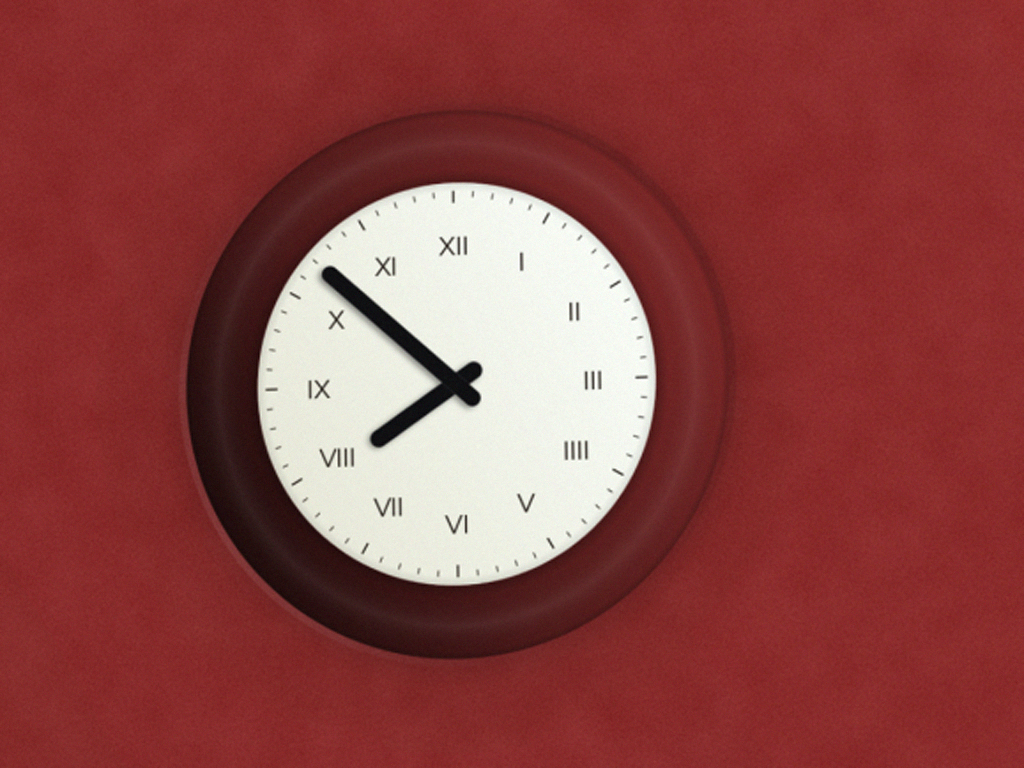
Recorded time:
h=7 m=52
